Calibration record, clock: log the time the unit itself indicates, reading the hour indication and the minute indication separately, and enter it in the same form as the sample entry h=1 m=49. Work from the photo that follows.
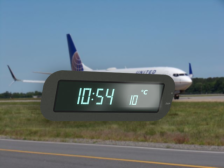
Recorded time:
h=10 m=54
